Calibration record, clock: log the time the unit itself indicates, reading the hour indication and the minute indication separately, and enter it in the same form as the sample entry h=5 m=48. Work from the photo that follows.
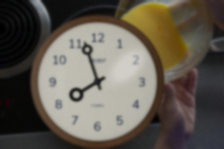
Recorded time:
h=7 m=57
